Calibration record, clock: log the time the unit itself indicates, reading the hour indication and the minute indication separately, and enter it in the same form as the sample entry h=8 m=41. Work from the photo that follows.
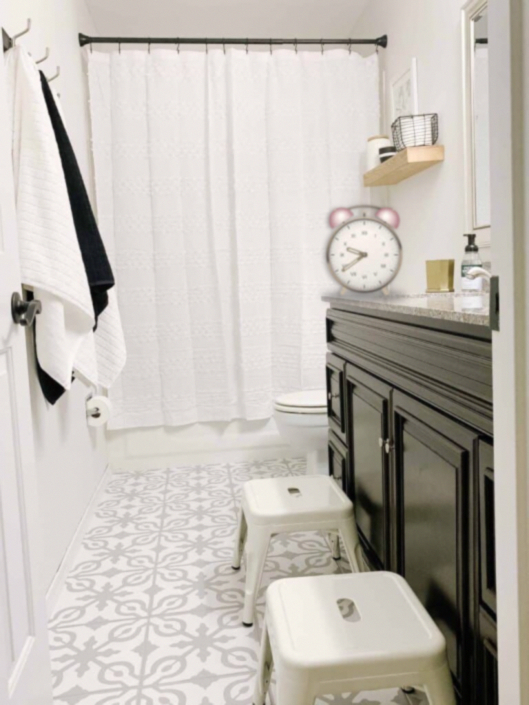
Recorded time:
h=9 m=39
